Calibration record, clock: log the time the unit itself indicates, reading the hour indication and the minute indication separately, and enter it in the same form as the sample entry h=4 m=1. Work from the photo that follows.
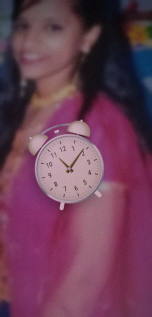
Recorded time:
h=11 m=9
